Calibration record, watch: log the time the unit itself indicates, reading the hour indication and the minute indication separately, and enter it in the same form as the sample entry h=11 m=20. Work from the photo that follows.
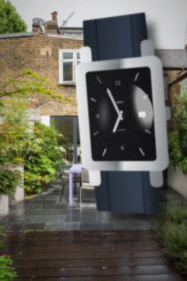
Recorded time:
h=6 m=56
